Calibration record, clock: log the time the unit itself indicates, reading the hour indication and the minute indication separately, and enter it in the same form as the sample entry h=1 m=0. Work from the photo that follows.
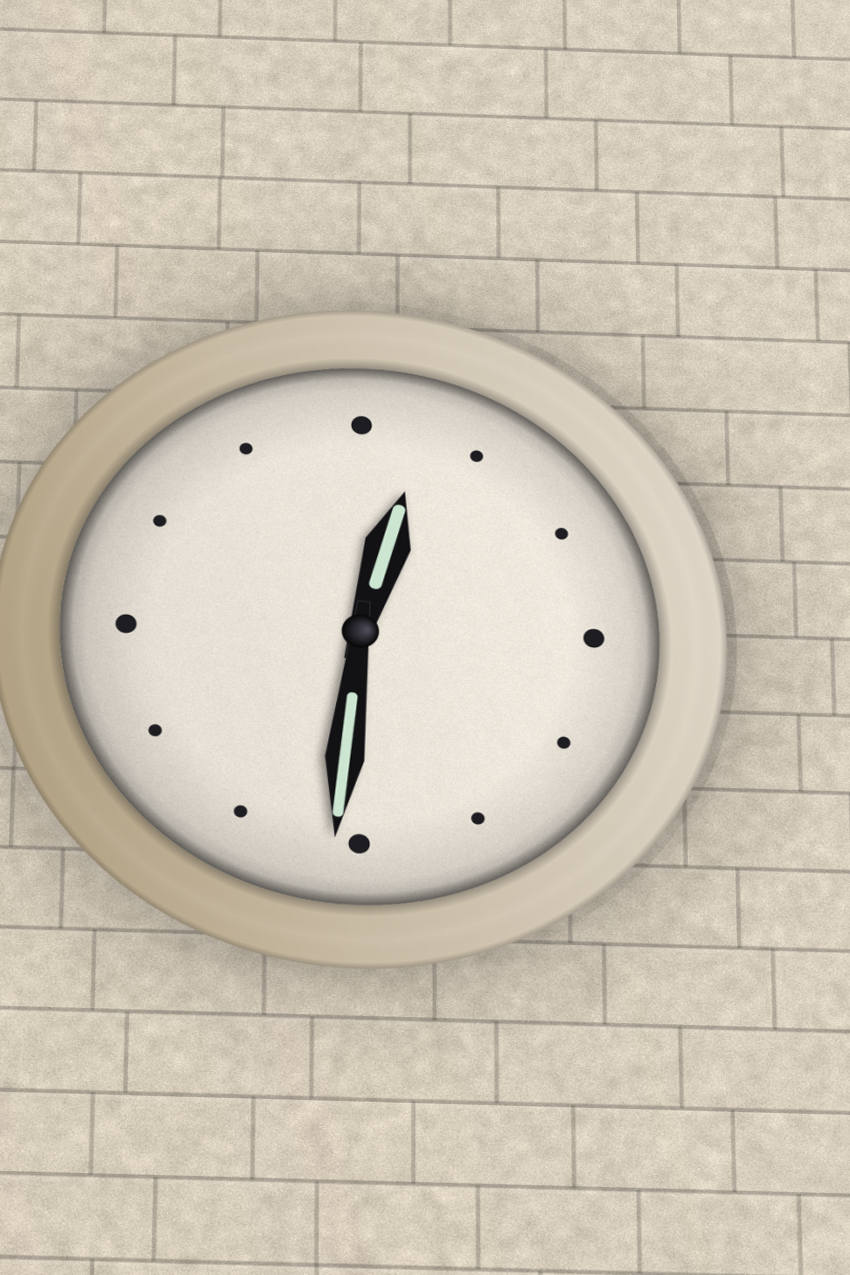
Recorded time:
h=12 m=31
